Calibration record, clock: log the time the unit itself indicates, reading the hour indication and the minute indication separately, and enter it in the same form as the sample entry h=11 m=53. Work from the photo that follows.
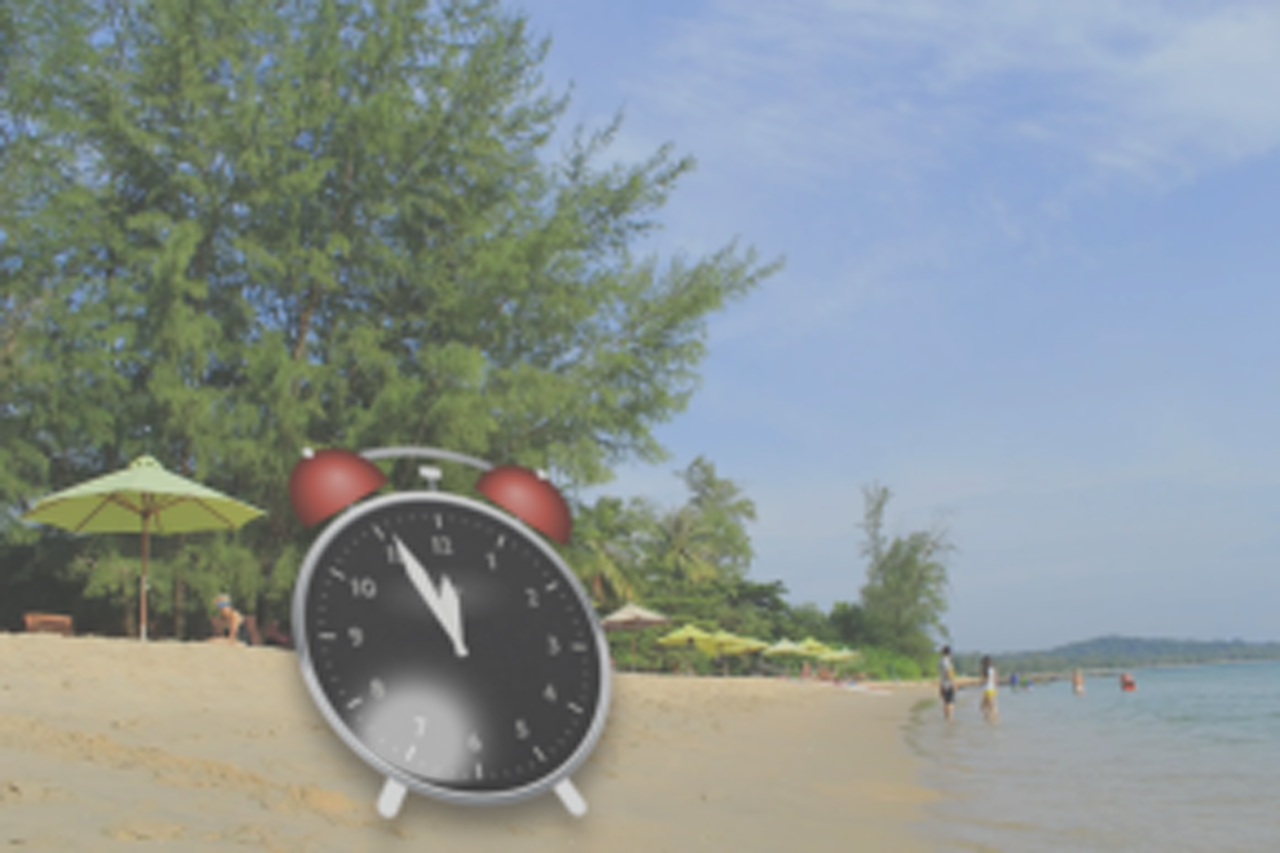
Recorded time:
h=11 m=56
